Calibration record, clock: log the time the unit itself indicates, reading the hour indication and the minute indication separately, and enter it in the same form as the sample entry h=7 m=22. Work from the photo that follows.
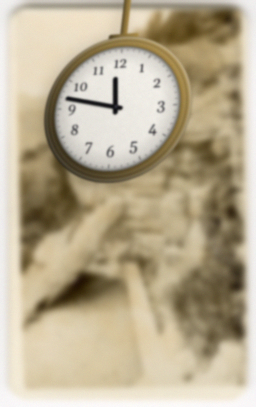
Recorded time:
h=11 m=47
